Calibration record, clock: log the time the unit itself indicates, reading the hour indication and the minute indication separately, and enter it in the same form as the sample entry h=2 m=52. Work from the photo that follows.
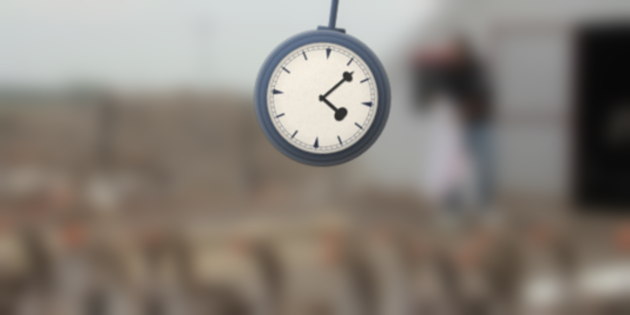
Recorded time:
h=4 m=7
